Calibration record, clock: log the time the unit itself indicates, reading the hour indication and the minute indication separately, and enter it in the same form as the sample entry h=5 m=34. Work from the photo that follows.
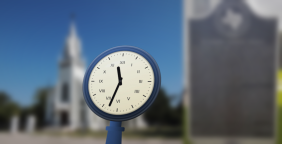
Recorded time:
h=11 m=33
